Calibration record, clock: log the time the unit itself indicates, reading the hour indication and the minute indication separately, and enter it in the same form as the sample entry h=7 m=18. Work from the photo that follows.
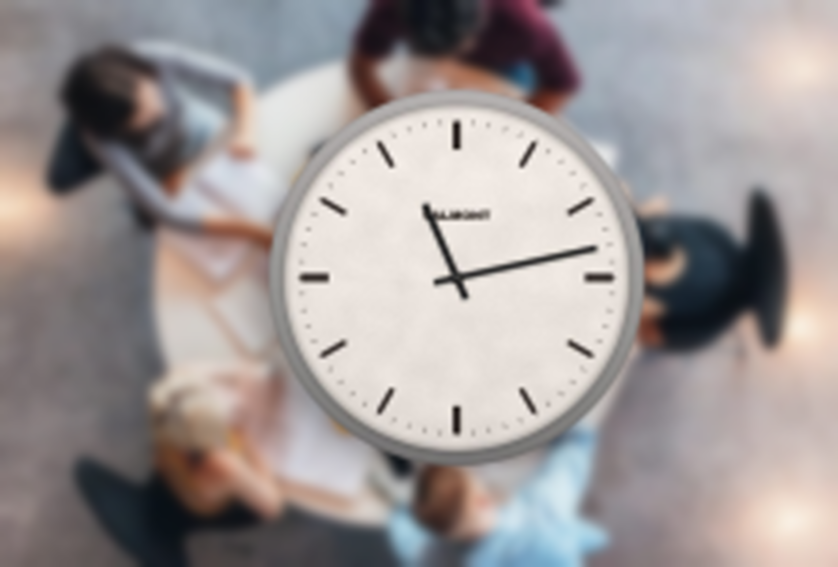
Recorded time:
h=11 m=13
